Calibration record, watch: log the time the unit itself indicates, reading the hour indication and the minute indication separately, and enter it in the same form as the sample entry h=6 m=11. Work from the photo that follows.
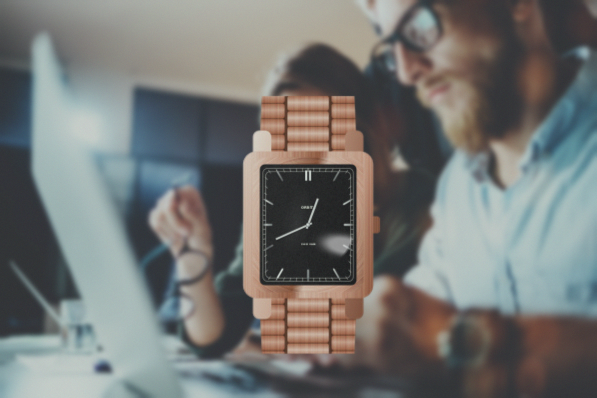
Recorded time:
h=12 m=41
